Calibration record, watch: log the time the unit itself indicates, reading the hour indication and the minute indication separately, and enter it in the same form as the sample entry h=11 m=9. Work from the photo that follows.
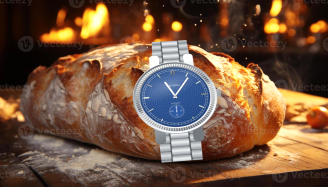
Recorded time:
h=11 m=6
